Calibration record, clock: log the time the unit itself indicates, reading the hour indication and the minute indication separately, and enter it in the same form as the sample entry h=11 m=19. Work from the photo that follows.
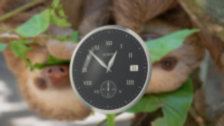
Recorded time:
h=12 m=52
